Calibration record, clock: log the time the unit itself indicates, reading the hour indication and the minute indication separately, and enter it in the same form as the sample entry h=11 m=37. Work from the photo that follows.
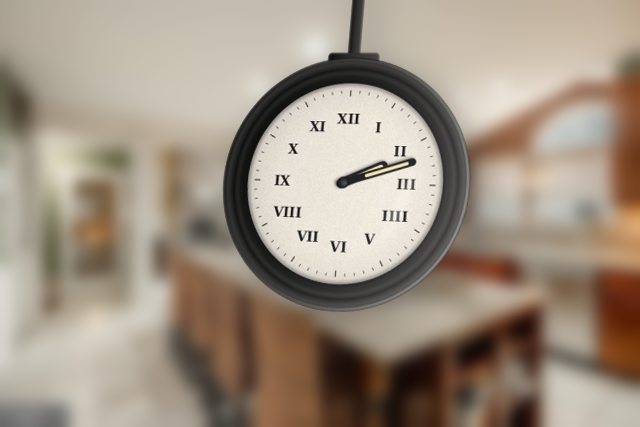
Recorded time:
h=2 m=12
